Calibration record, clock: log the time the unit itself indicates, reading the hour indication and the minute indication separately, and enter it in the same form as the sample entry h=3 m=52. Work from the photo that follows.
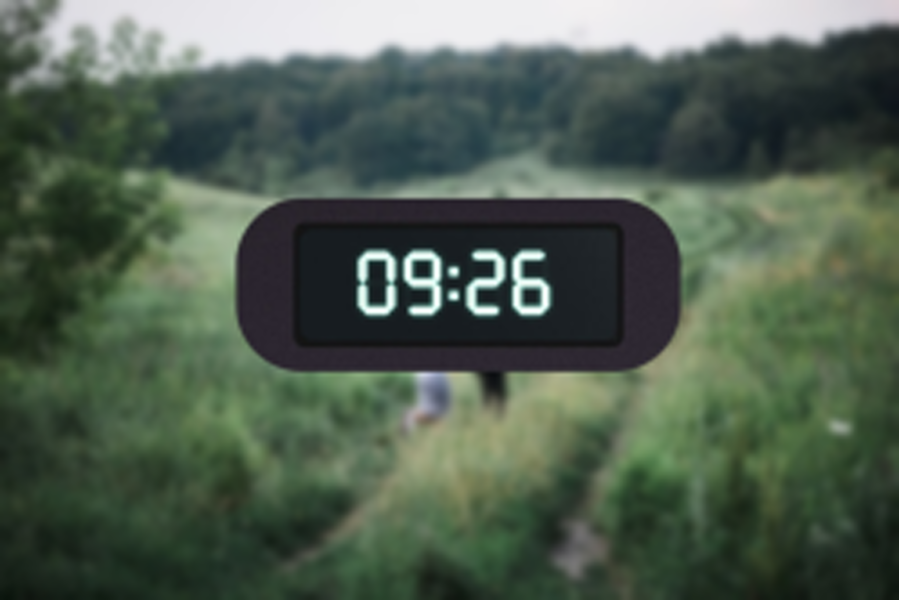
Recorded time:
h=9 m=26
